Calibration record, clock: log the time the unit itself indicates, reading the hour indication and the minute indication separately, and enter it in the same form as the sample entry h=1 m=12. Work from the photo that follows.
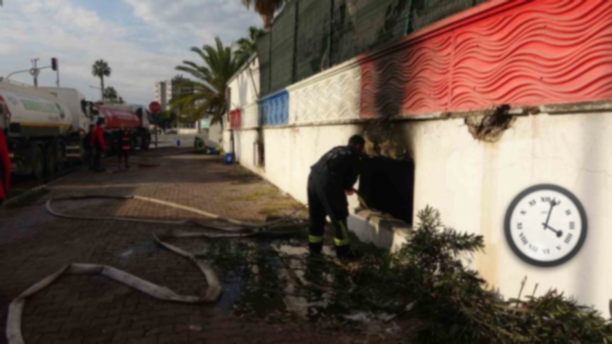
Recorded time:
h=4 m=3
